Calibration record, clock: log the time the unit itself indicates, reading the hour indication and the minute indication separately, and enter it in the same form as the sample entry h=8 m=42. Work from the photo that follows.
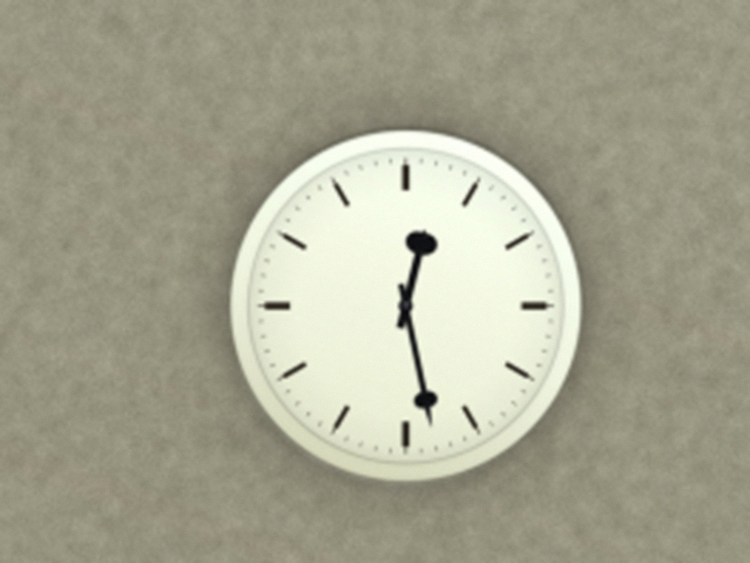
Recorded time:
h=12 m=28
